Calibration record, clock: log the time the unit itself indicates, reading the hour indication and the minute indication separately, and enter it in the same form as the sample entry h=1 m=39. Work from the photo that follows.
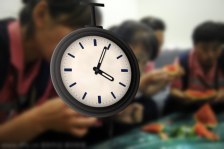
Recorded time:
h=4 m=4
